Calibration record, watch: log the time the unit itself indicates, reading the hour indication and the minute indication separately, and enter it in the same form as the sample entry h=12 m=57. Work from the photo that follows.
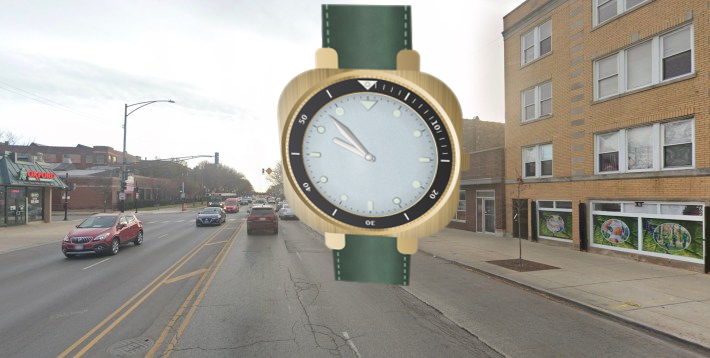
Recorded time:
h=9 m=53
